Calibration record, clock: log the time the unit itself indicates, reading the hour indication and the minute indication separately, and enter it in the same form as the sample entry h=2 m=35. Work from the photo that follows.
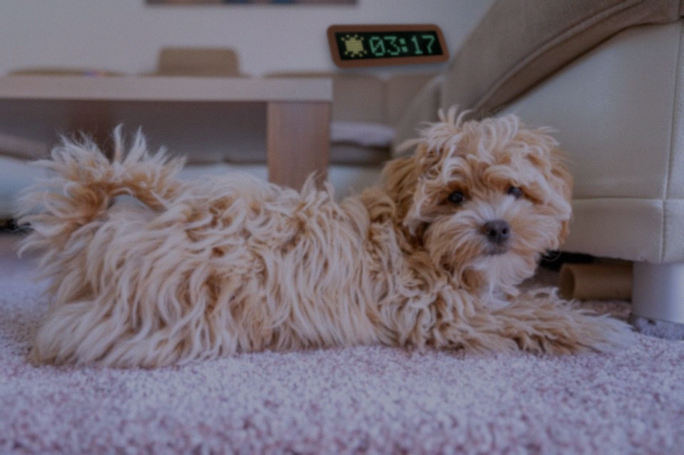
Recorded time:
h=3 m=17
